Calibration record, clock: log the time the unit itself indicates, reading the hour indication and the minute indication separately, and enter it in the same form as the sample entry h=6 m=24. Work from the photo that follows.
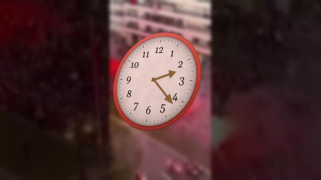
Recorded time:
h=2 m=22
